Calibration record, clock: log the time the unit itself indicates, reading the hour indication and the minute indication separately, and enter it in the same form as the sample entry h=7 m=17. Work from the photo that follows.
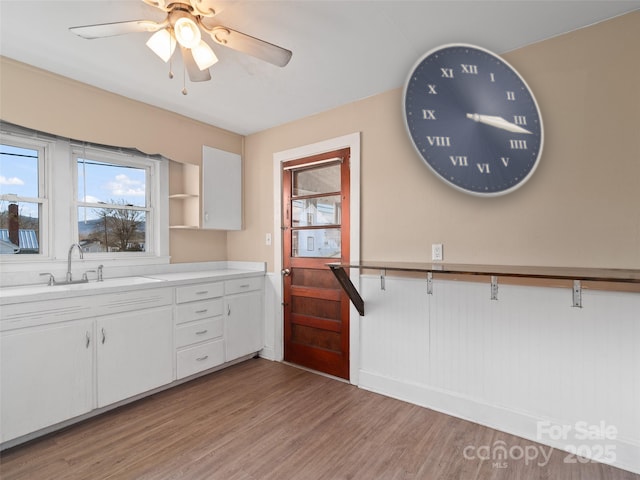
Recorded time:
h=3 m=17
